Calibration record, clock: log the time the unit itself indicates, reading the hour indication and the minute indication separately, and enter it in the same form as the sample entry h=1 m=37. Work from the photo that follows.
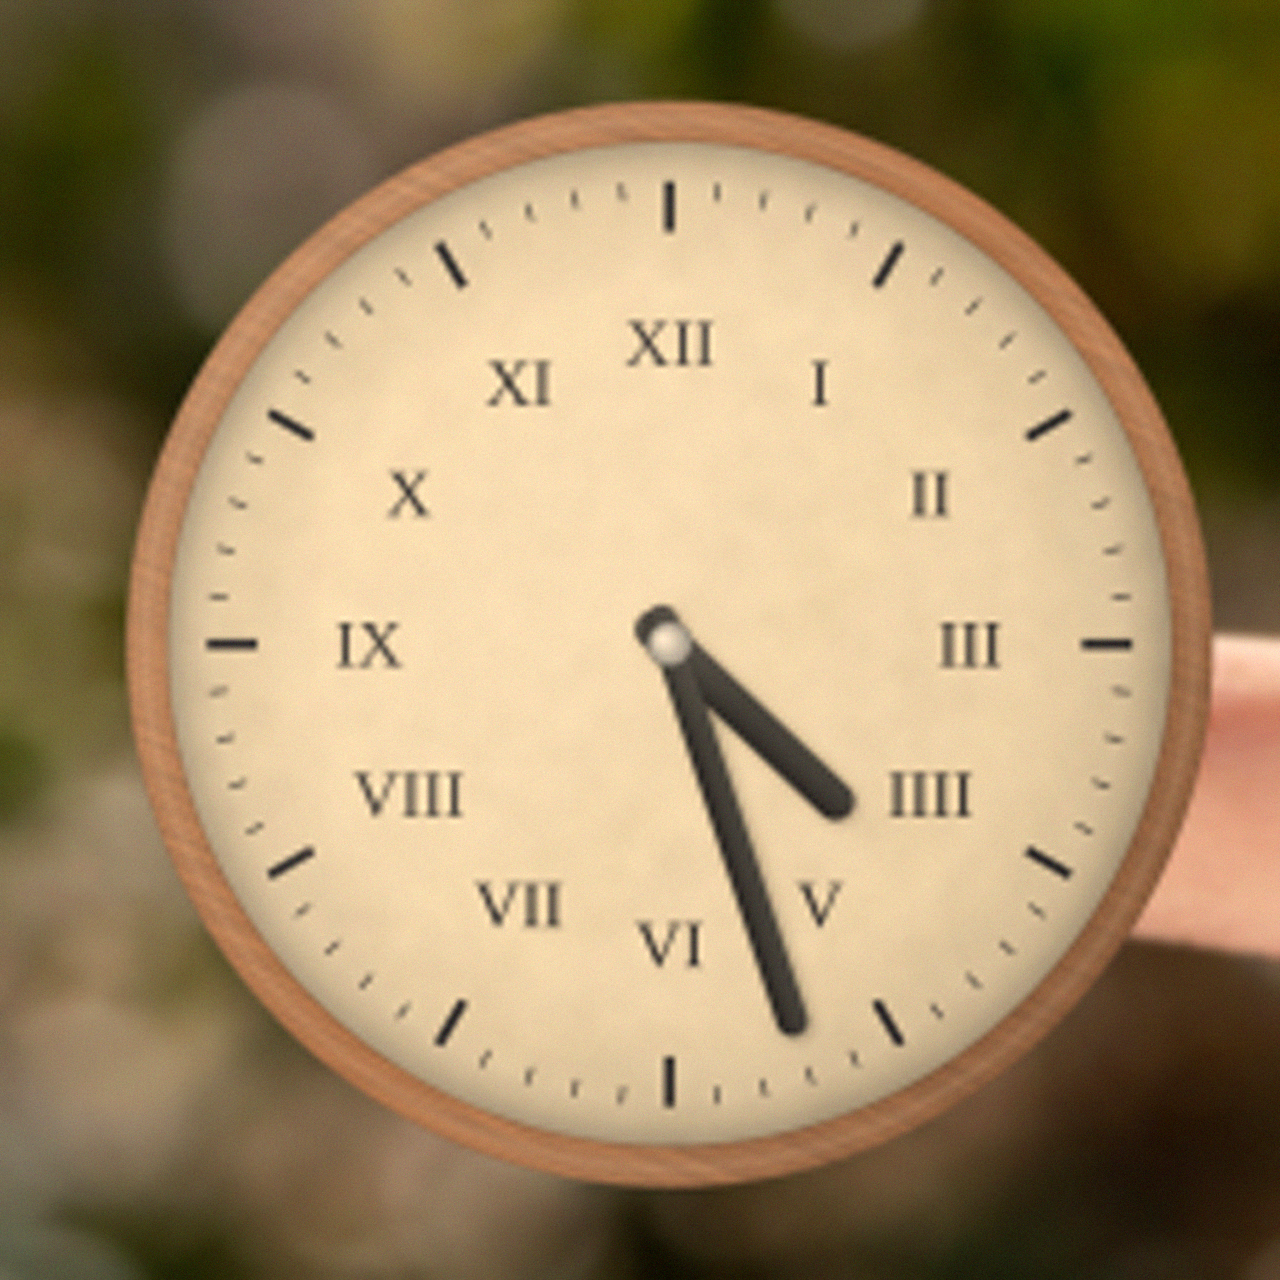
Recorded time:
h=4 m=27
